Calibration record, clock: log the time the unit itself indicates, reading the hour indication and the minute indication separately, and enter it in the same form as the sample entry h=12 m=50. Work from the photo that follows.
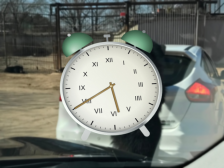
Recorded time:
h=5 m=40
